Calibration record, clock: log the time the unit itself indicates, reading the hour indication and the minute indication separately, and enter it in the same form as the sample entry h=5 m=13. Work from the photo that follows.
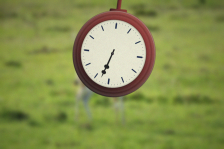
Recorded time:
h=6 m=33
